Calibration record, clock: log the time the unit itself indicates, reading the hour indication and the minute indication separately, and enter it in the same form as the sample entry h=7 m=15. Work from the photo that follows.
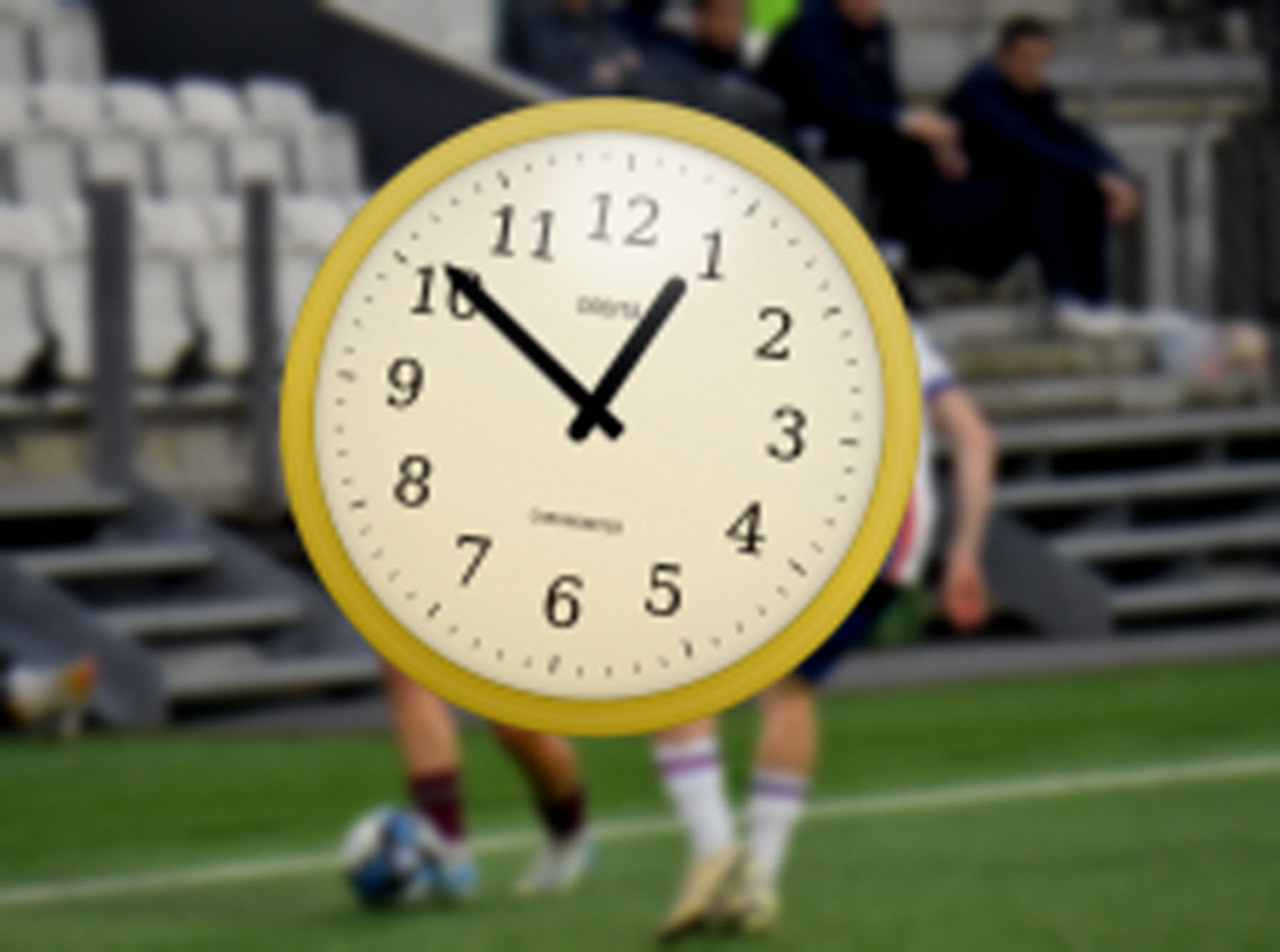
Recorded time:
h=12 m=51
